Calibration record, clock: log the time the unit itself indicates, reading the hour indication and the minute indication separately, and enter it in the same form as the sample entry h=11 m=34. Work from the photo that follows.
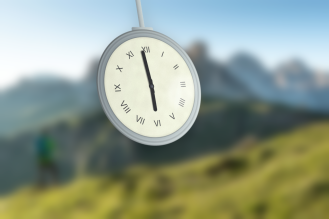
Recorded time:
h=5 m=59
